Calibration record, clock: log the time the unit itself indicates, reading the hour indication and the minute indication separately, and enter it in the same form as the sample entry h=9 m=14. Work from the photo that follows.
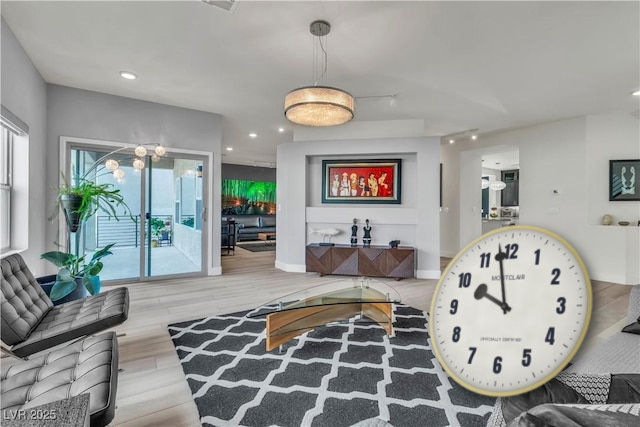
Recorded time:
h=9 m=58
